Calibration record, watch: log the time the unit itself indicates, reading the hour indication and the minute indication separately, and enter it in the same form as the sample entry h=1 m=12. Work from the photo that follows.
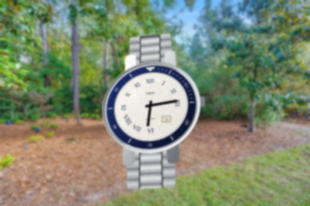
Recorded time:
h=6 m=14
